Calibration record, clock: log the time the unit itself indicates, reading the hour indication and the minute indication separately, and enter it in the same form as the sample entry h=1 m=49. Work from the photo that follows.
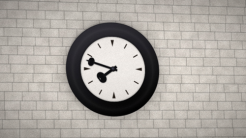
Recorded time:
h=7 m=48
